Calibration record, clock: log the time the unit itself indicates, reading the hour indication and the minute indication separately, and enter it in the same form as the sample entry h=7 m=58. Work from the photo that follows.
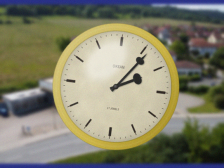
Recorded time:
h=2 m=6
